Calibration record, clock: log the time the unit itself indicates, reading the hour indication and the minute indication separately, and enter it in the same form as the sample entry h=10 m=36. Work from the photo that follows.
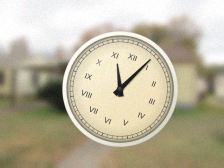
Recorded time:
h=11 m=4
